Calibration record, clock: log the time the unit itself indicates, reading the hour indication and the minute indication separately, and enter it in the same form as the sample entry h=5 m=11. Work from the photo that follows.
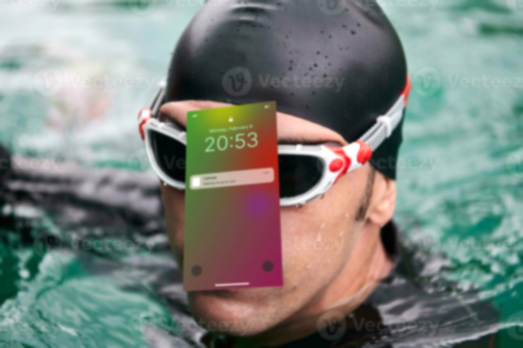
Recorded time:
h=20 m=53
